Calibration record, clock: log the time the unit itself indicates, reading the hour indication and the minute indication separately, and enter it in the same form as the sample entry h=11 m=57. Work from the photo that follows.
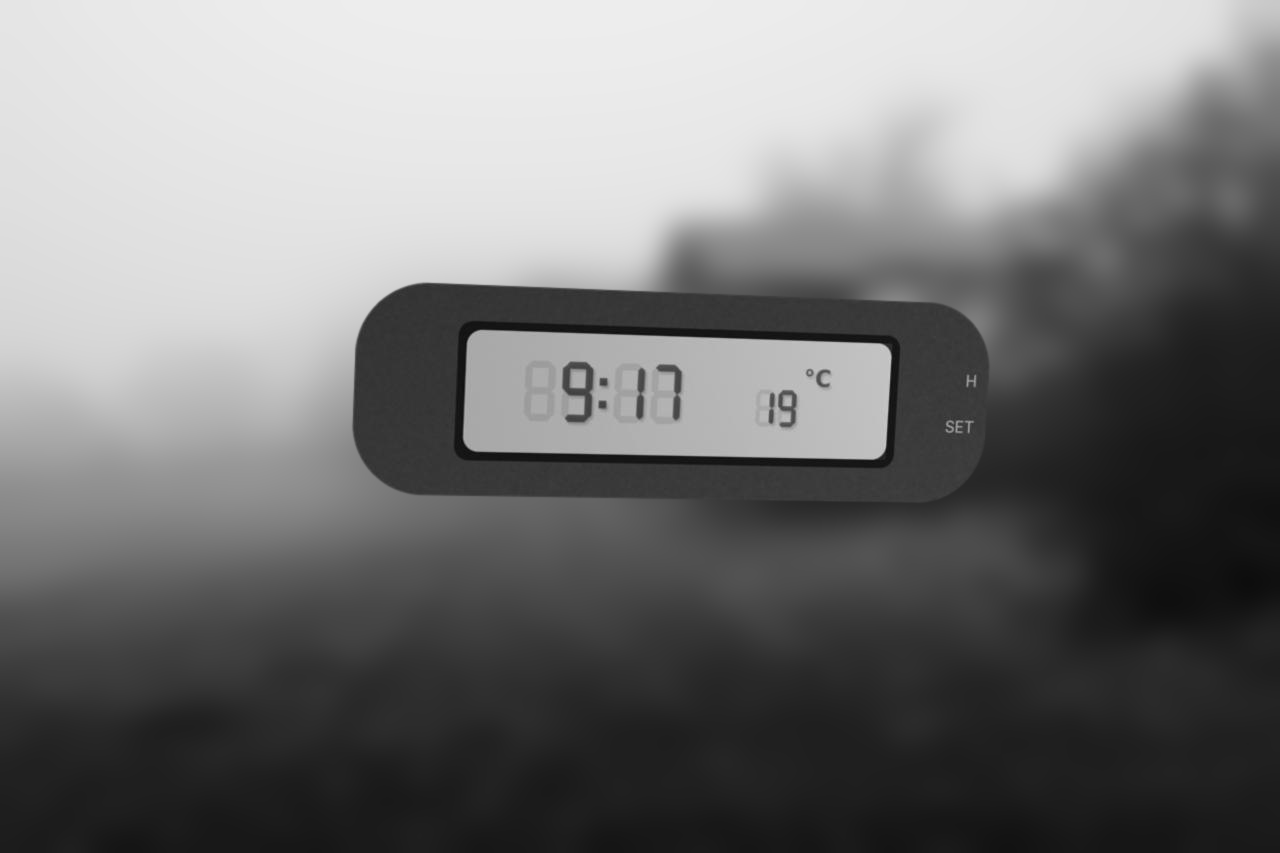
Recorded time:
h=9 m=17
